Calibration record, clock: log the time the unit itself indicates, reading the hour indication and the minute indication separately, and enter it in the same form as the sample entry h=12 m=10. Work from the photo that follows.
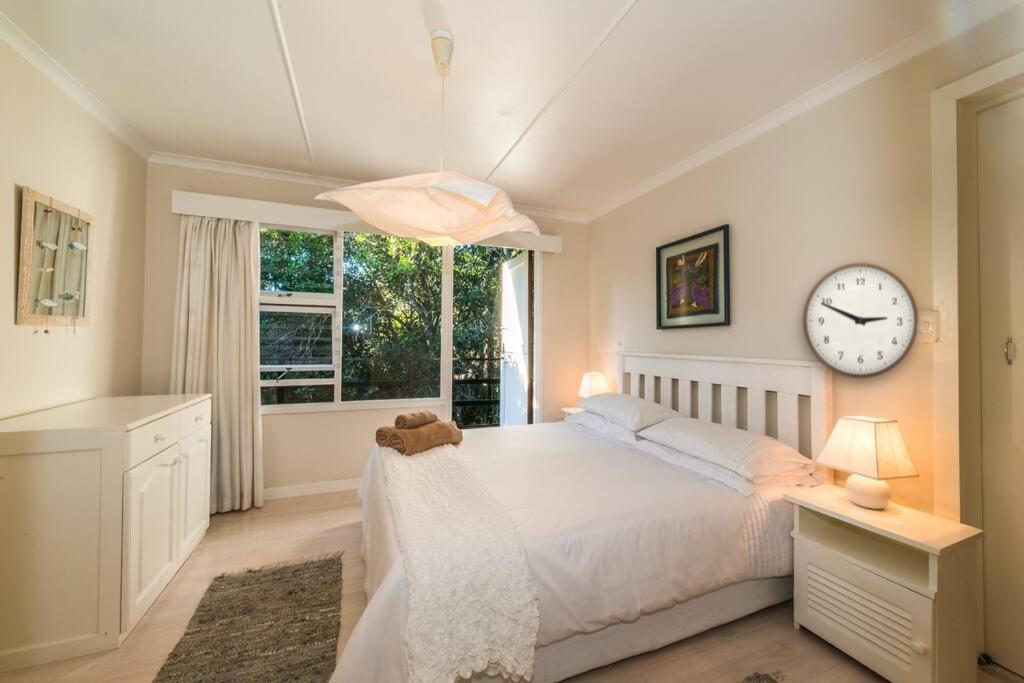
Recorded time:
h=2 m=49
